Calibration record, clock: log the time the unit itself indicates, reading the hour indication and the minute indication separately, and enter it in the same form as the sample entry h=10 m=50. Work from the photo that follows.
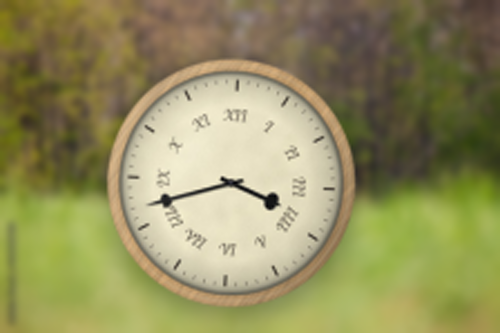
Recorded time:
h=3 m=42
